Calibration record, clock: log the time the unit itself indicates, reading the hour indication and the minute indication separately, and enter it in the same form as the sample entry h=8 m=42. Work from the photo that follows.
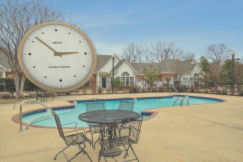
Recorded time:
h=2 m=52
